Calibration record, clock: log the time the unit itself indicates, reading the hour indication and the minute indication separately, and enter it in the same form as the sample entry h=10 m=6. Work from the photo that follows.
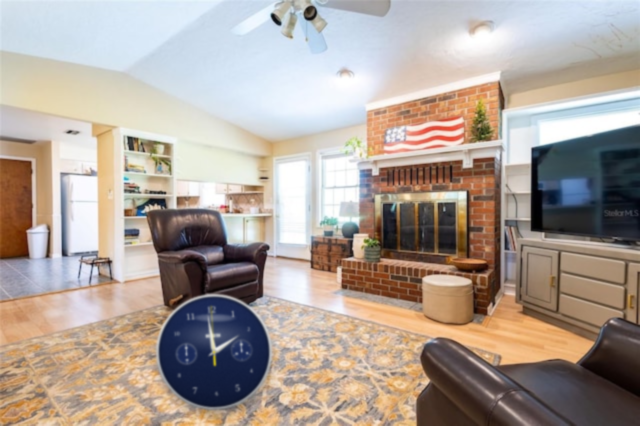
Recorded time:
h=1 m=59
